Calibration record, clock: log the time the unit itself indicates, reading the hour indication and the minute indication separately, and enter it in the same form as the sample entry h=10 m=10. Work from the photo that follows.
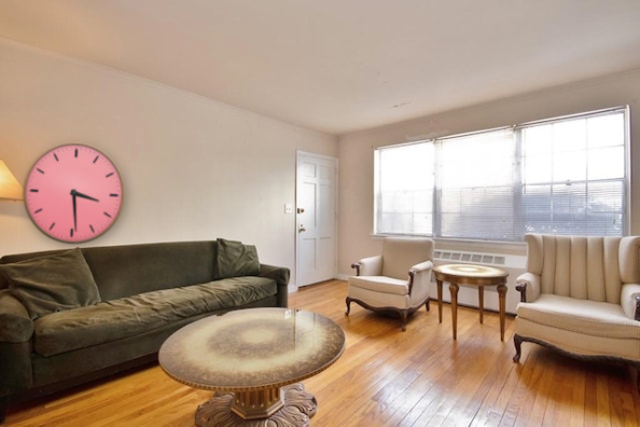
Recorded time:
h=3 m=29
